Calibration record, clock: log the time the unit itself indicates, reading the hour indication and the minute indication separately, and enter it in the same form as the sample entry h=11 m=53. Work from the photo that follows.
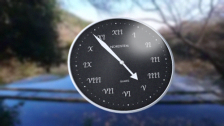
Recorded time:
h=4 m=54
